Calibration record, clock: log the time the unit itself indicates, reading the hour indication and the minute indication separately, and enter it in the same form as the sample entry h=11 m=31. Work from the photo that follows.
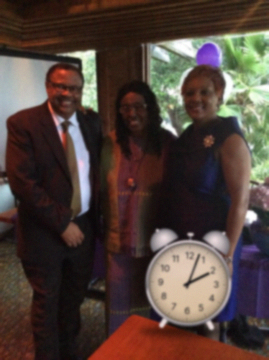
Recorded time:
h=2 m=3
